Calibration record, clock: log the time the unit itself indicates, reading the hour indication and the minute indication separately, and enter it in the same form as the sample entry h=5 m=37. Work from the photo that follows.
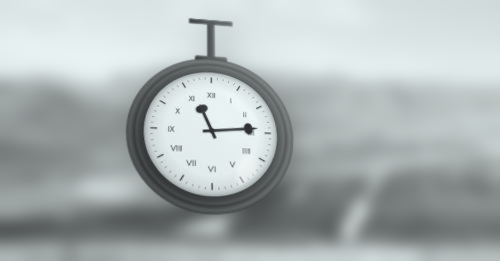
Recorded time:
h=11 m=14
